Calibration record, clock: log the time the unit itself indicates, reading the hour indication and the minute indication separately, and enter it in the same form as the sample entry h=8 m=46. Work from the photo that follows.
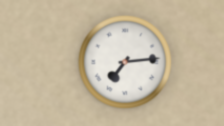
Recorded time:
h=7 m=14
